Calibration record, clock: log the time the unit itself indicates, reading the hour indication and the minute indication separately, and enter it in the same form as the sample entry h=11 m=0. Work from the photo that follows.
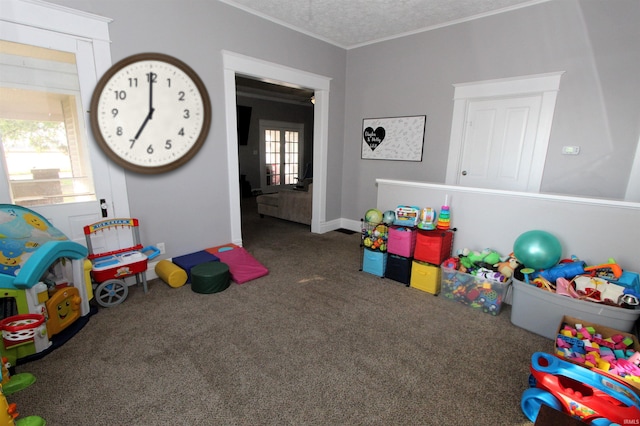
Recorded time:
h=7 m=0
